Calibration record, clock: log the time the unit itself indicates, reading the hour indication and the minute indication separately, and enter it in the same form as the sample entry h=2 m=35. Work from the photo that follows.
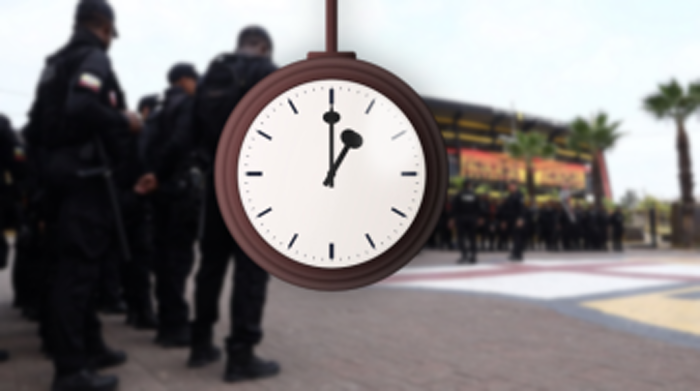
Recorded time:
h=1 m=0
